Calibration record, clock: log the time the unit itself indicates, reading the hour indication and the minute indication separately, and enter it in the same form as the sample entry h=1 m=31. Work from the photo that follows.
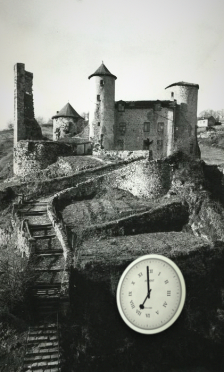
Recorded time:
h=6 m=59
